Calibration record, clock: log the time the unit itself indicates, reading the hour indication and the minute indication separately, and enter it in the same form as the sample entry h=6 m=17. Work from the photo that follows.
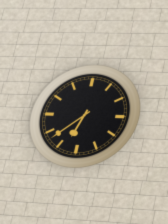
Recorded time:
h=6 m=38
